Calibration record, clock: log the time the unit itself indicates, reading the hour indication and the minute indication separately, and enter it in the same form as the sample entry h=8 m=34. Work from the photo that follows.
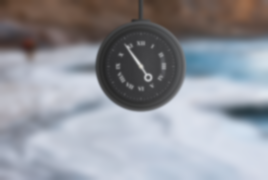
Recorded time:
h=4 m=54
